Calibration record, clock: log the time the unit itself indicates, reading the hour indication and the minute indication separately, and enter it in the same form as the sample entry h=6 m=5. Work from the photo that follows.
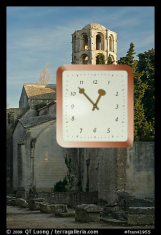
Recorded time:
h=12 m=53
